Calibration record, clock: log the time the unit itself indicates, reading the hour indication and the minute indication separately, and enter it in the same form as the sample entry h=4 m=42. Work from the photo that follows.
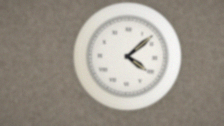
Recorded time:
h=4 m=8
